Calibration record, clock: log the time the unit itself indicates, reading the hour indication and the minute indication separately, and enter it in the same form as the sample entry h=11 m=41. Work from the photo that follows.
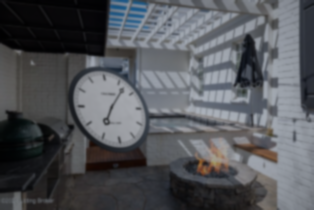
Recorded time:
h=7 m=7
